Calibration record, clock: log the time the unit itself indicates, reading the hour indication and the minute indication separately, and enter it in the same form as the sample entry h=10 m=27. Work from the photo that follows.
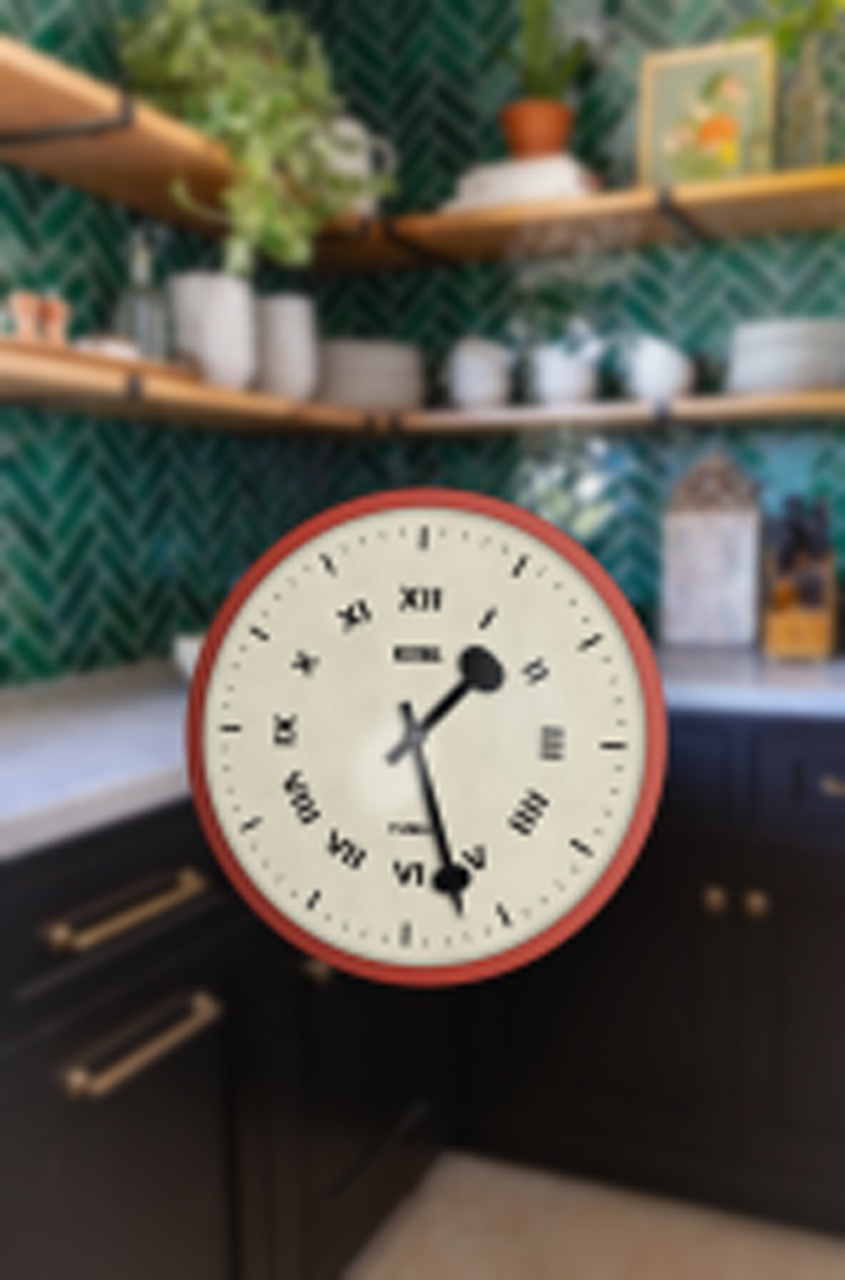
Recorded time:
h=1 m=27
